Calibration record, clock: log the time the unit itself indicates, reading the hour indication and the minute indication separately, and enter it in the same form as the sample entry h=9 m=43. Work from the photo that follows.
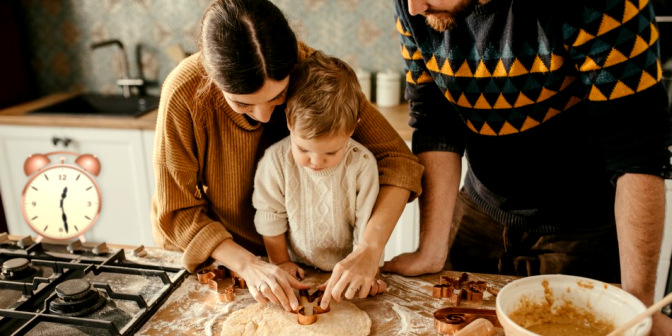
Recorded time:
h=12 m=28
